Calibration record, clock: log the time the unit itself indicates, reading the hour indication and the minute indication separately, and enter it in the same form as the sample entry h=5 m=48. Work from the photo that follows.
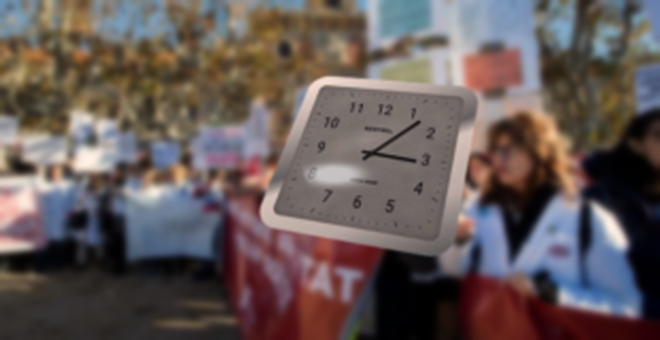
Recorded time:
h=3 m=7
